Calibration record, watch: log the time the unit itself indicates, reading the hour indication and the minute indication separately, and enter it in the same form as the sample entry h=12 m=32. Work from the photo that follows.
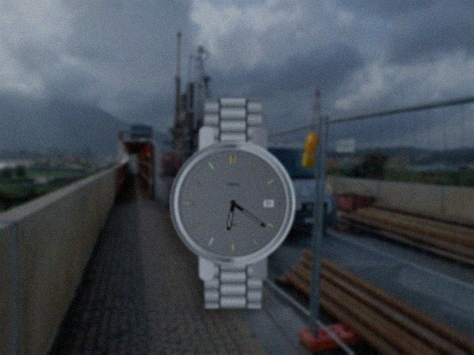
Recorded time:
h=6 m=21
